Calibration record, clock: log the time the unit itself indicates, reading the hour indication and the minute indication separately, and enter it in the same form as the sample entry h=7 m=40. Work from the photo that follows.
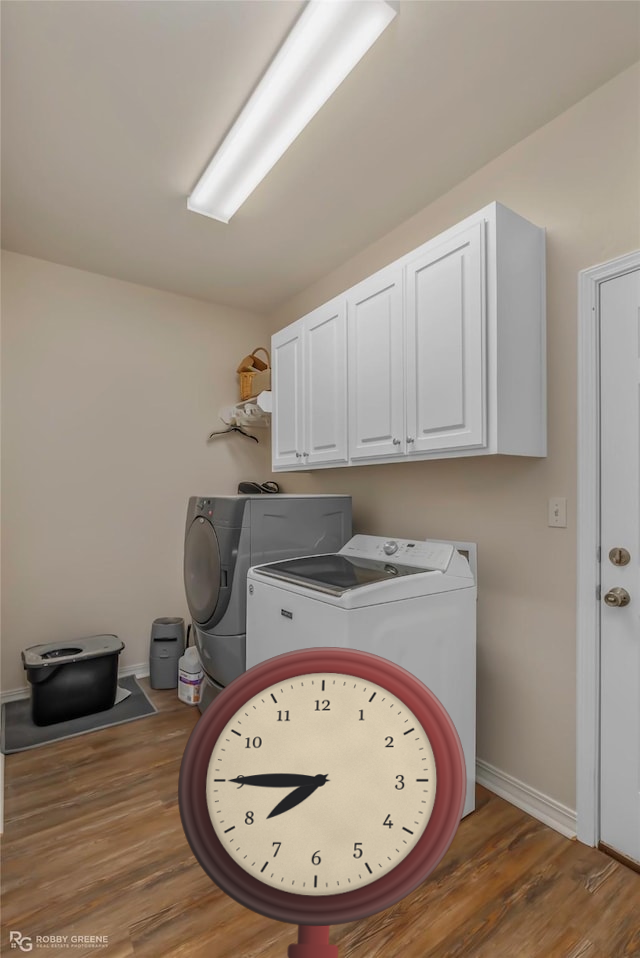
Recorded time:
h=7 m=45
